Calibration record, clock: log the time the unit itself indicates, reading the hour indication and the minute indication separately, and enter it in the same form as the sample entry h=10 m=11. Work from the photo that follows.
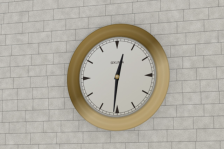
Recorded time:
h=12 m=31
